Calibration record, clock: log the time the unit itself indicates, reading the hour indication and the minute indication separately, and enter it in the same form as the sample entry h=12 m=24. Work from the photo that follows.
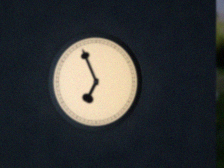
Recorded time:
h=6 m=56
